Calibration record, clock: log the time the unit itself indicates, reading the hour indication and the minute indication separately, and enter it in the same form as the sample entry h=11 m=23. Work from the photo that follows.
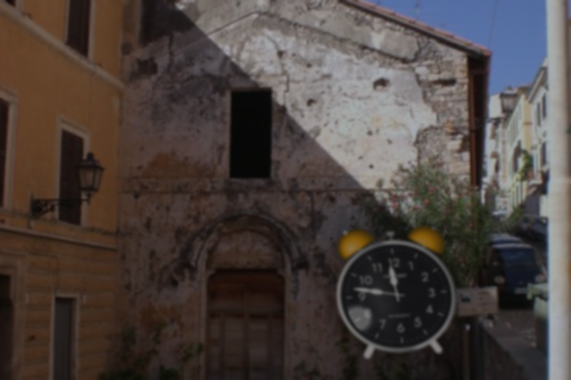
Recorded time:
h=11 m=47
